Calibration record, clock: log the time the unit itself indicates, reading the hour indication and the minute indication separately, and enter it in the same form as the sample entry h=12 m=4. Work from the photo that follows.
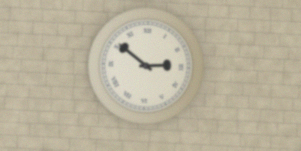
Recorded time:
h=2 m=51
